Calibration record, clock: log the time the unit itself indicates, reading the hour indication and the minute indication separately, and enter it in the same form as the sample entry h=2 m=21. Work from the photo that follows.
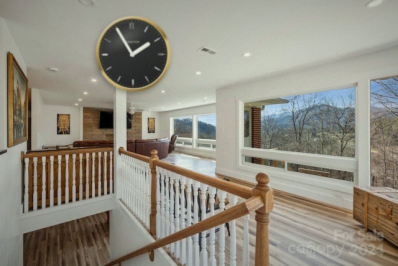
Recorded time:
h=1 m=55
